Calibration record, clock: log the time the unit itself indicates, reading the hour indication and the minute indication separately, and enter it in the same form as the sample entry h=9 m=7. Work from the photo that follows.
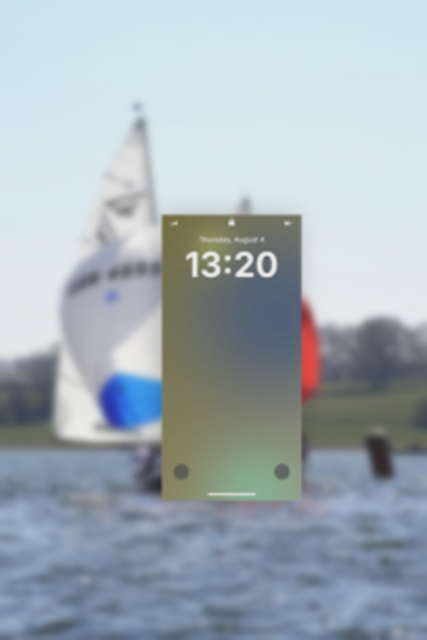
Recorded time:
h=13 m=20
